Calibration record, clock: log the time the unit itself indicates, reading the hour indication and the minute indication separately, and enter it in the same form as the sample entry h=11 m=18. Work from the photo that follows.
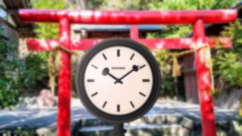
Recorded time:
h=10 m=9
